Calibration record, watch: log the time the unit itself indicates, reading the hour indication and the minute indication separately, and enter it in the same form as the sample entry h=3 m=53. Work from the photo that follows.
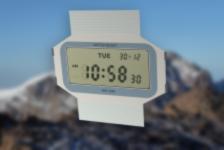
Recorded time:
h=10 m=58
